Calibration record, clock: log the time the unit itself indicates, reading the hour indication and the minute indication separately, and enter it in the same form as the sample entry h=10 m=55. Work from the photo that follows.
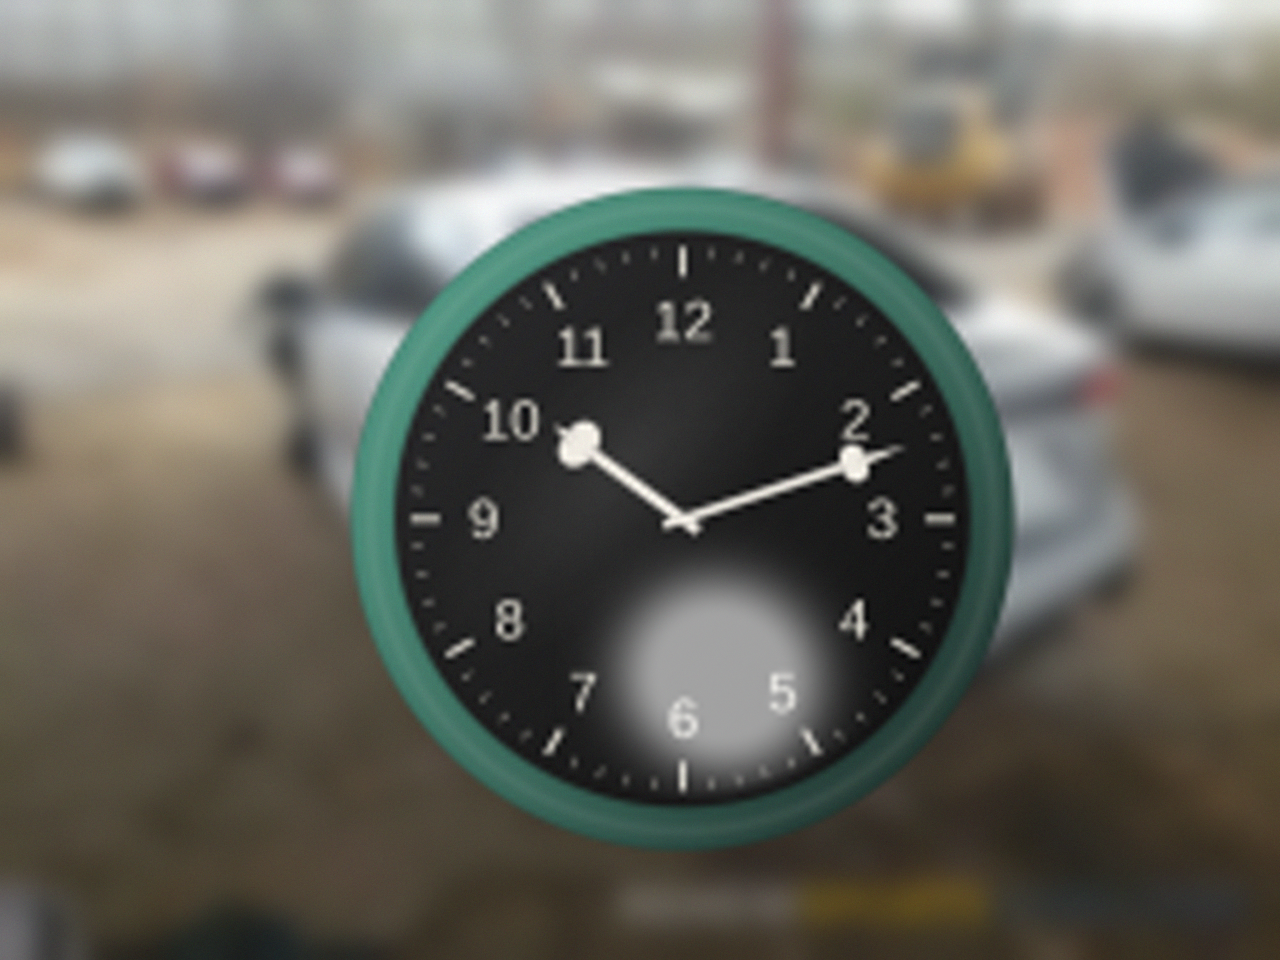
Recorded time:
h=10 m=12
